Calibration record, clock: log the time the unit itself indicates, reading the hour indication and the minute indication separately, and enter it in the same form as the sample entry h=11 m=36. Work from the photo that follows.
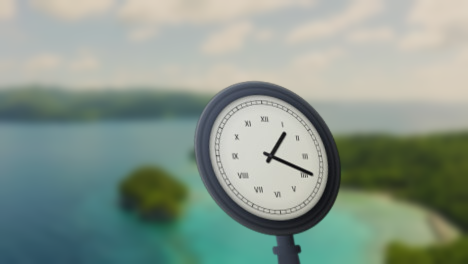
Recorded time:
h=1 m=19
